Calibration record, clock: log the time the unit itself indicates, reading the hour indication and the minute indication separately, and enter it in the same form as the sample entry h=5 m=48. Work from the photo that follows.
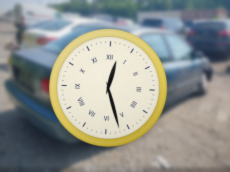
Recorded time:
h=12 m=27
